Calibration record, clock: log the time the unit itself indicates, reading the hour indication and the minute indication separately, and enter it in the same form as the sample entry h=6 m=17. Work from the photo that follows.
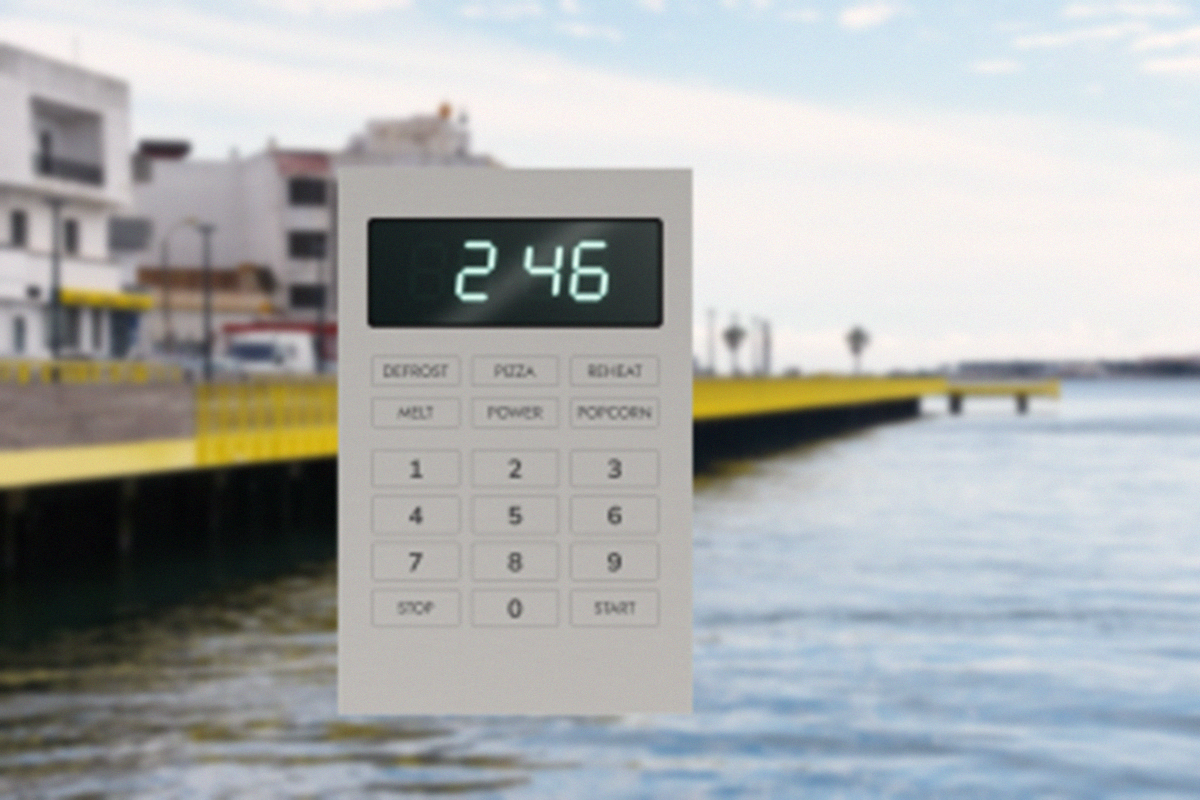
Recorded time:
h=2 m=46
